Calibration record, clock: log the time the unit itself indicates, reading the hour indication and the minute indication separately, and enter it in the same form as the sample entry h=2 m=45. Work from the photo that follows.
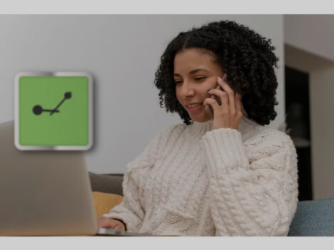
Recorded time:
h=9 m=7
